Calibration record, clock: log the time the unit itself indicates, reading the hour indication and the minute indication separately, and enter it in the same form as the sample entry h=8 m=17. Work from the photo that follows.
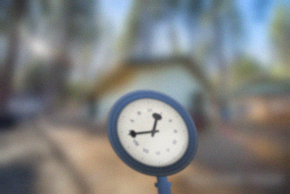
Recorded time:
h=12 m=44
